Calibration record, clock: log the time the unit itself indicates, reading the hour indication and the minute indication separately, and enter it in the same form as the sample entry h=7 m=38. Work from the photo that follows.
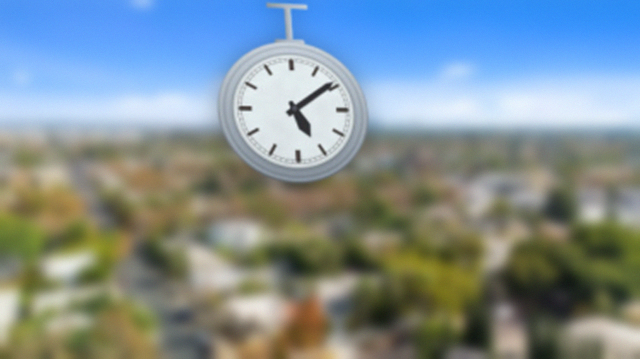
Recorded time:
h=5 m=9
